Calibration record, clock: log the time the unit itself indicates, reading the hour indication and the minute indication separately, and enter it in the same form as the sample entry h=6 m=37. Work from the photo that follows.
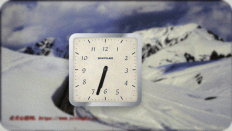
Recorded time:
h=6 m=33
